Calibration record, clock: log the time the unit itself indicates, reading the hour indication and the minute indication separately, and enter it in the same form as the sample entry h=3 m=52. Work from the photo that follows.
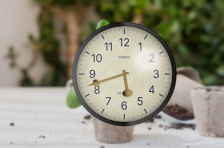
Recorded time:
h=5 m=42
